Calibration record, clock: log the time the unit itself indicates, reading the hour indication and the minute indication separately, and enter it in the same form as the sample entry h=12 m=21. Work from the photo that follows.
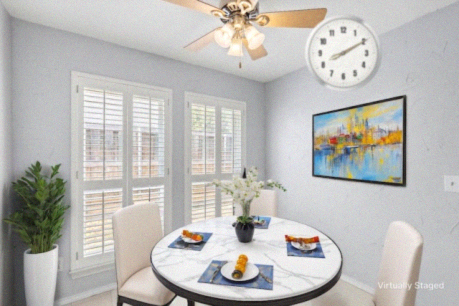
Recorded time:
h=8 m=10
